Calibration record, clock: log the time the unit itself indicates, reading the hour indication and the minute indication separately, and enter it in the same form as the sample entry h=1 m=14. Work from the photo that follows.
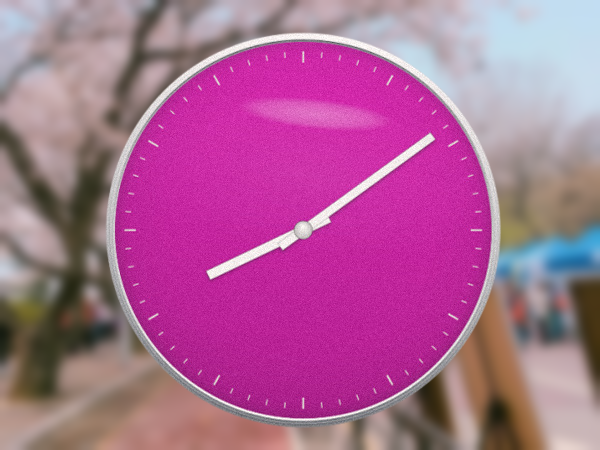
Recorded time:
h=8 m=9
